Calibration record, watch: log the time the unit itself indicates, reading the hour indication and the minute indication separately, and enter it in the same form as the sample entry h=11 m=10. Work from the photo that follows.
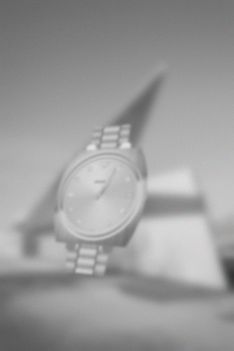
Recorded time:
h=1 m=4
